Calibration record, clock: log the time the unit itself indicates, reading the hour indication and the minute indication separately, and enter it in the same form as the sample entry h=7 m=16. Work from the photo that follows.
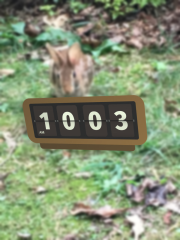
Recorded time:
h=10 m=3
